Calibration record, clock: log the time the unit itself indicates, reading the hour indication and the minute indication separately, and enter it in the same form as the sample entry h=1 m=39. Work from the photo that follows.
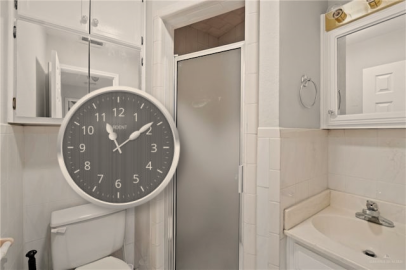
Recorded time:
h=11 m=9
